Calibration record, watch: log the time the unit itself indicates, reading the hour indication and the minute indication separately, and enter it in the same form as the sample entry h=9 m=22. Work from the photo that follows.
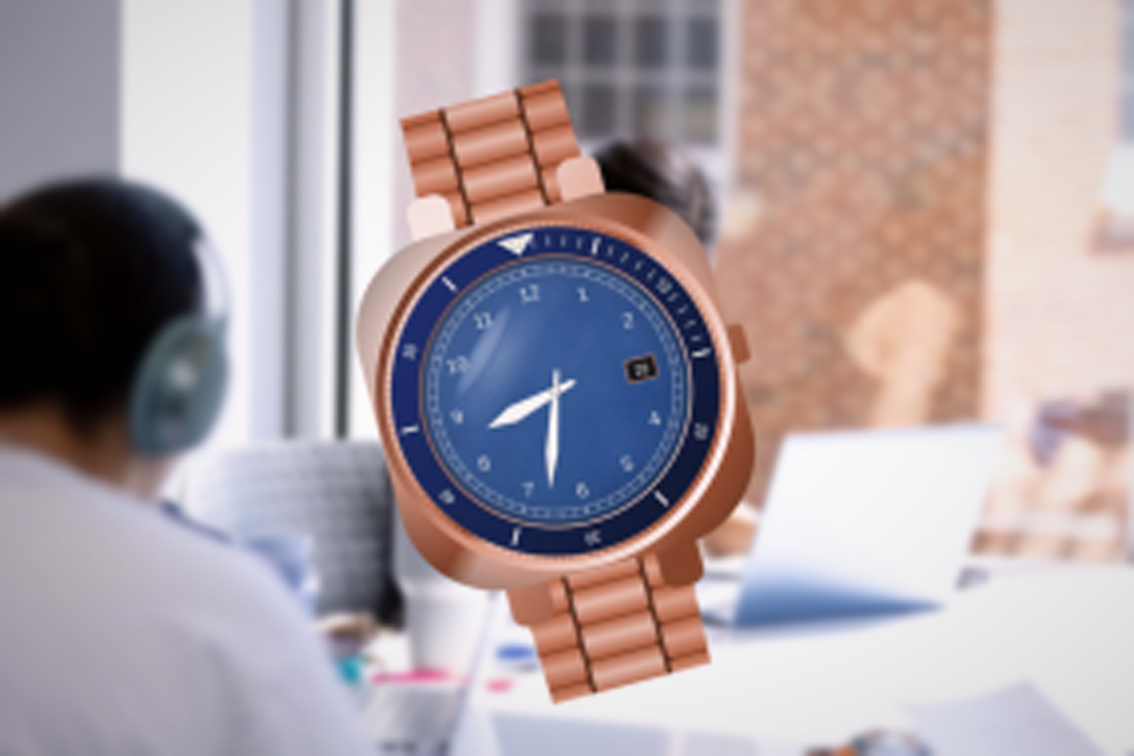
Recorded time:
h=8 m=33
